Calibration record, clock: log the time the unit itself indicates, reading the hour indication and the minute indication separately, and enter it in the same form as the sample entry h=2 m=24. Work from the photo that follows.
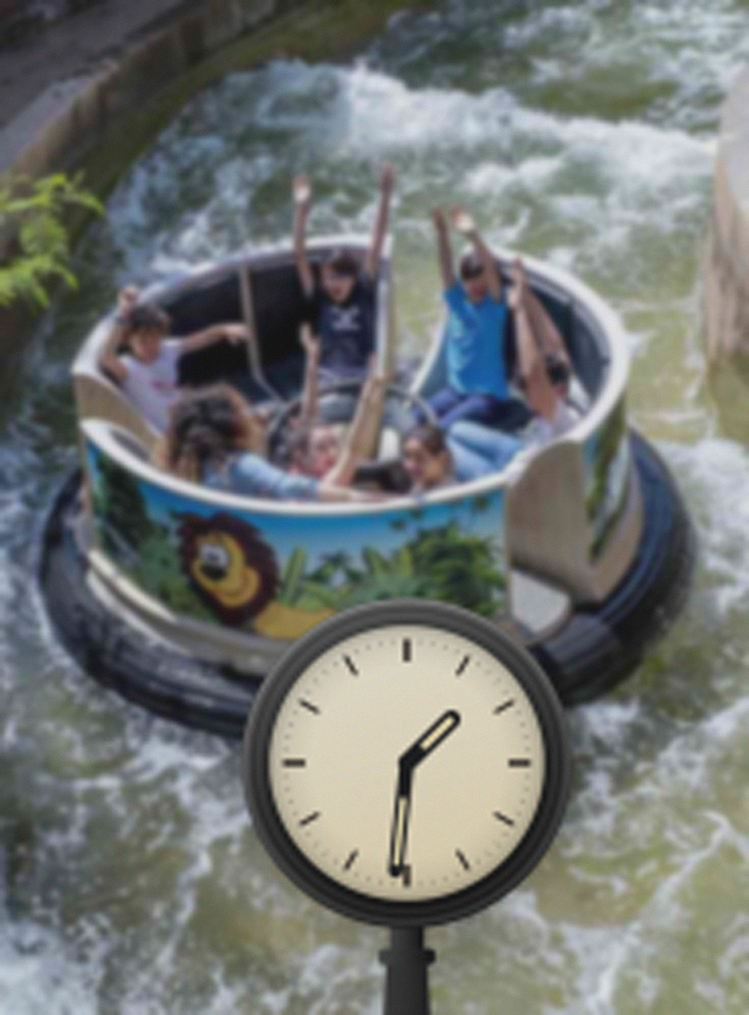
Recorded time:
h=1 m=31
